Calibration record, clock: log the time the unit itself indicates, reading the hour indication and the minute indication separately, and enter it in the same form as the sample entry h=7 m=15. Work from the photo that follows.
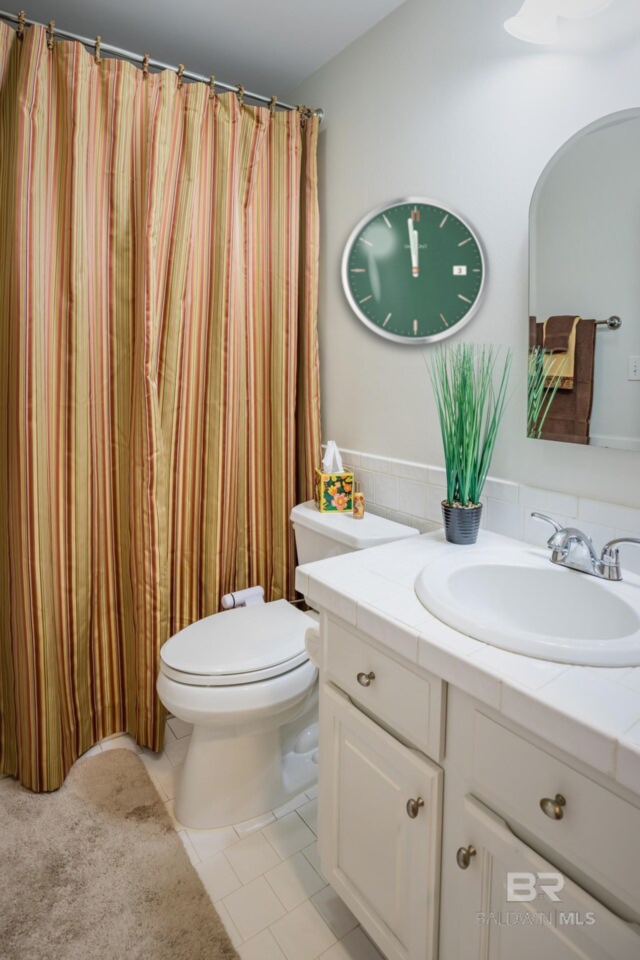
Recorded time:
h=11 m=59
